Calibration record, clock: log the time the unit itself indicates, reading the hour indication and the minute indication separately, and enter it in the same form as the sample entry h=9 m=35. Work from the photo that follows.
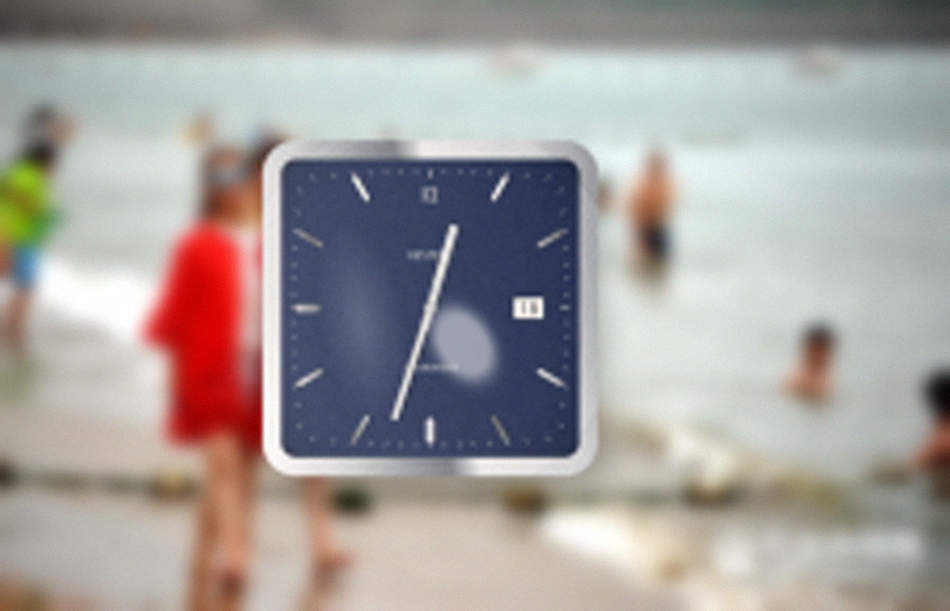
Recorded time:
h=12 m=33
